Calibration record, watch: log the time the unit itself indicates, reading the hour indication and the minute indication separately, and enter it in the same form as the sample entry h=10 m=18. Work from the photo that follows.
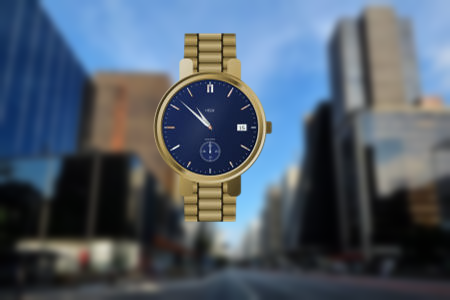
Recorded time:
h=10 m=52
